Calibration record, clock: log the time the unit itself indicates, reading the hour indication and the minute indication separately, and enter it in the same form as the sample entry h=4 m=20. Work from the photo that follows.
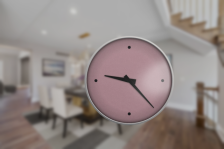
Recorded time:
h=9 m=23
